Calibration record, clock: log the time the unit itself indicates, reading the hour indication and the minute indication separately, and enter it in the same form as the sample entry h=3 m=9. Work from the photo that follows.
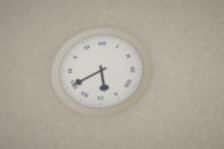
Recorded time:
h=5 m=40
